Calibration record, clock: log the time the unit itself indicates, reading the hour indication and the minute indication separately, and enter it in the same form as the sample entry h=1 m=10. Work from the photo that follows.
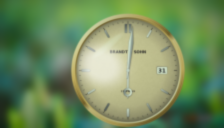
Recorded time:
h=6 m=1
